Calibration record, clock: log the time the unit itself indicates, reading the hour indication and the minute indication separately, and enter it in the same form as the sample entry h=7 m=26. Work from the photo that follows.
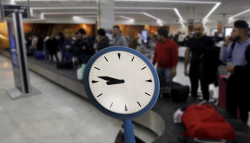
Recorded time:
h=8 m=47
